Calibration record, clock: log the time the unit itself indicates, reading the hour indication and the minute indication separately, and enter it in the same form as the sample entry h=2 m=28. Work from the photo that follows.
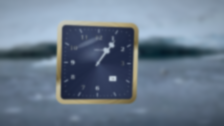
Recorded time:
h=1 m=6
